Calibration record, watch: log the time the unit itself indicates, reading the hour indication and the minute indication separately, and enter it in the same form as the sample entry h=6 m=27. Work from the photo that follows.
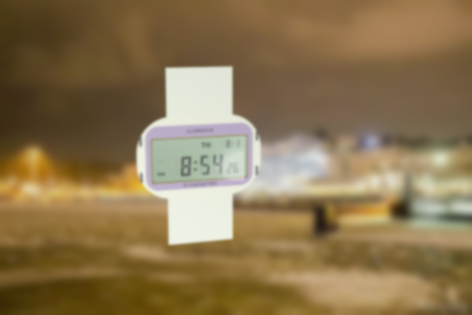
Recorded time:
h=8 m=54
